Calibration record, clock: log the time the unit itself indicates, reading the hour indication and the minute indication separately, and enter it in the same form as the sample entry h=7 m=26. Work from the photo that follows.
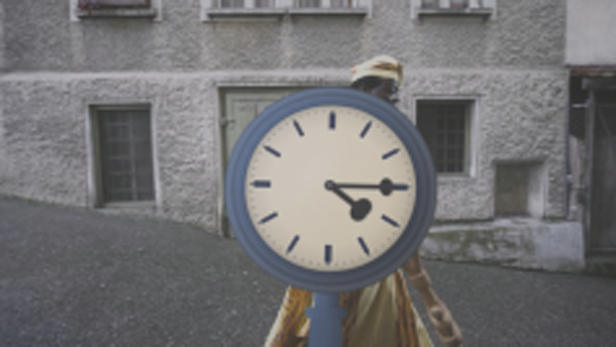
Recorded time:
h=4 m=15
